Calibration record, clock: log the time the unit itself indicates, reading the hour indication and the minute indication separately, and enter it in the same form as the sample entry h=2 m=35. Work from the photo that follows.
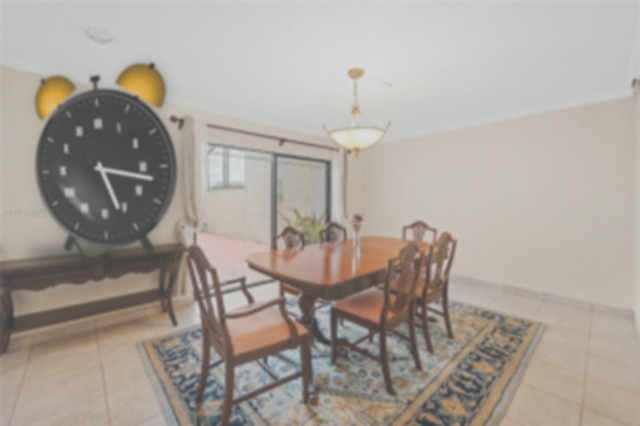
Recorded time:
h=5 m=17
